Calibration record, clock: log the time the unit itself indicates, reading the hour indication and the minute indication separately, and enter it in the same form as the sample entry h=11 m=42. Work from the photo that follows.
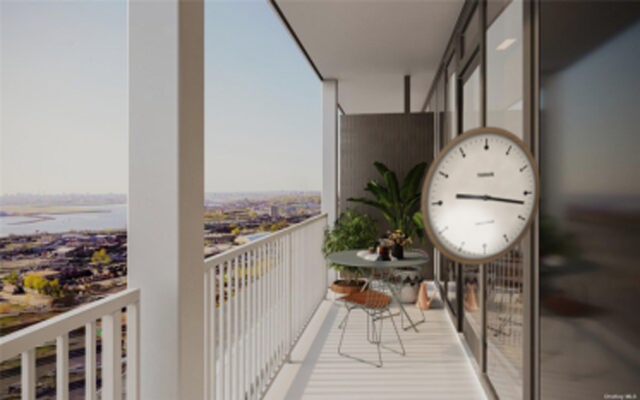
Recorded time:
h=9 m=17
